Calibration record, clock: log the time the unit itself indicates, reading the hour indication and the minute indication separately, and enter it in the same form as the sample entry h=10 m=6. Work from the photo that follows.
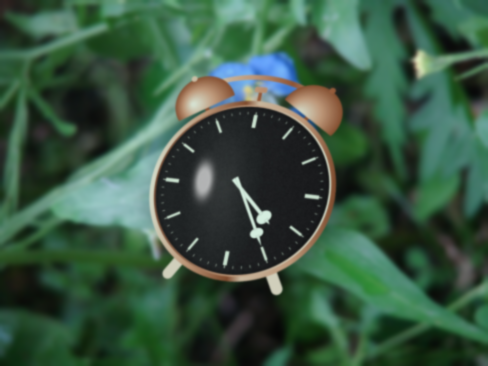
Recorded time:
h=4 m=25
